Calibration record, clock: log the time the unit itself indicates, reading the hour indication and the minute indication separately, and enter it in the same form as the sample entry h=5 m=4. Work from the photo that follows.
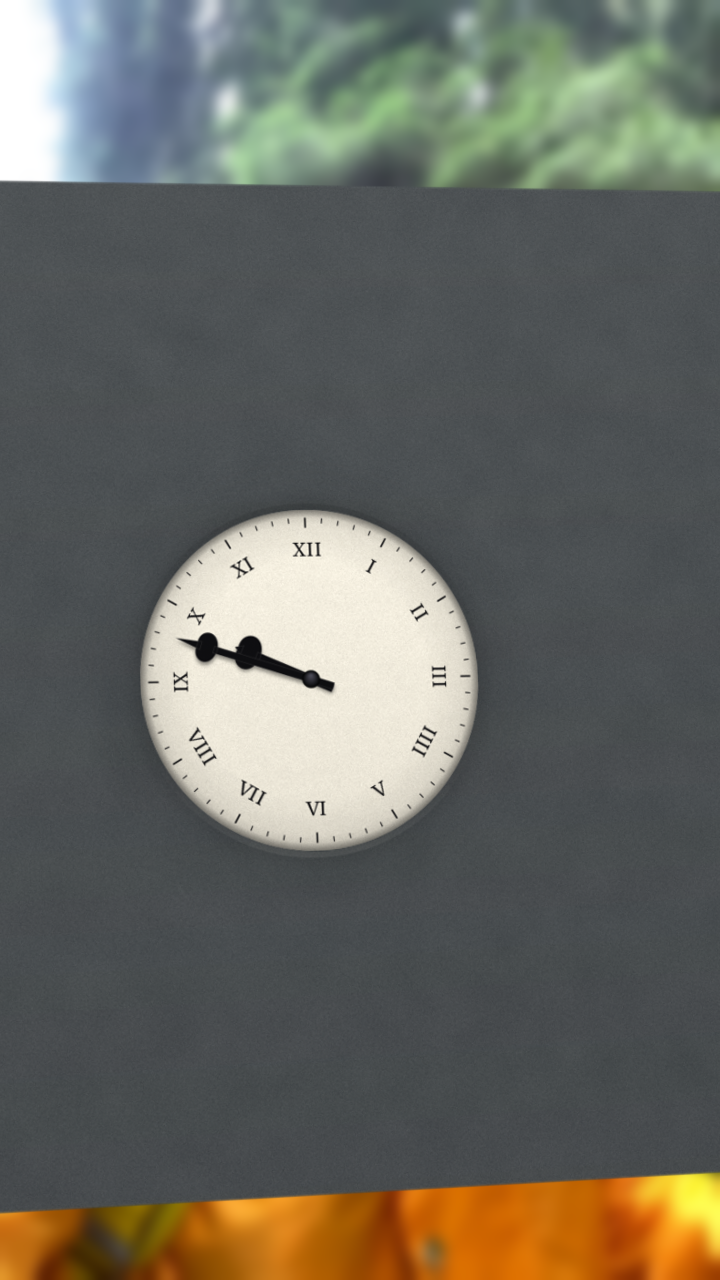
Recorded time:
h=9 m=48
